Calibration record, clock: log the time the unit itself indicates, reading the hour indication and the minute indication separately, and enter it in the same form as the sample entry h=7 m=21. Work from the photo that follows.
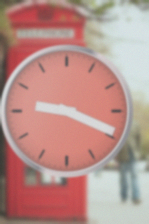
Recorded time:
h=9 m=19
